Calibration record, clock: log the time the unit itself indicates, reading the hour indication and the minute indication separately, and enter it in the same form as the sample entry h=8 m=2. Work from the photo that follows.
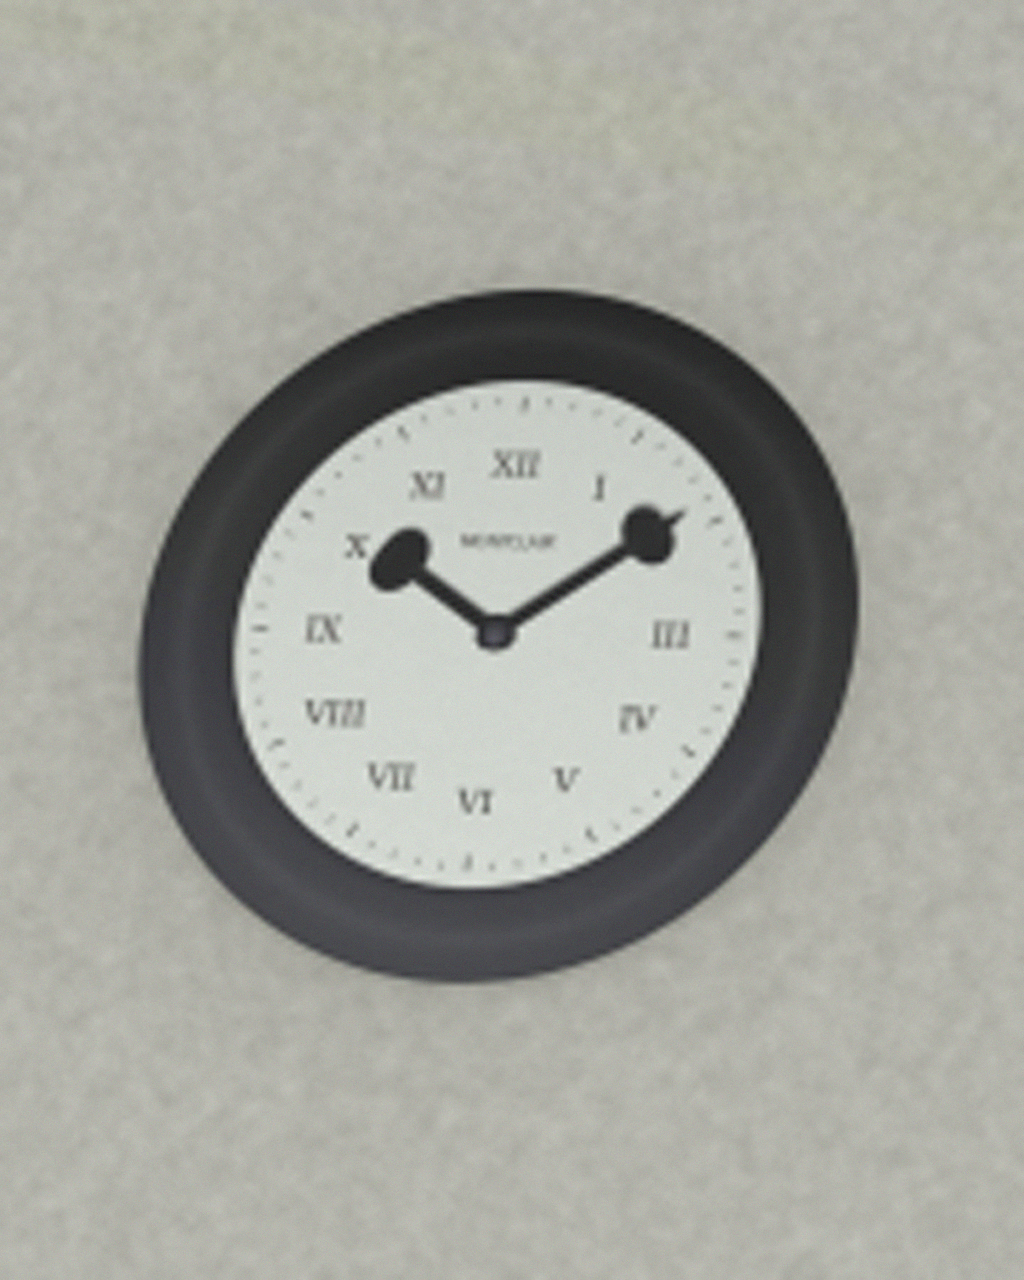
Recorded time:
h=10 m=9
